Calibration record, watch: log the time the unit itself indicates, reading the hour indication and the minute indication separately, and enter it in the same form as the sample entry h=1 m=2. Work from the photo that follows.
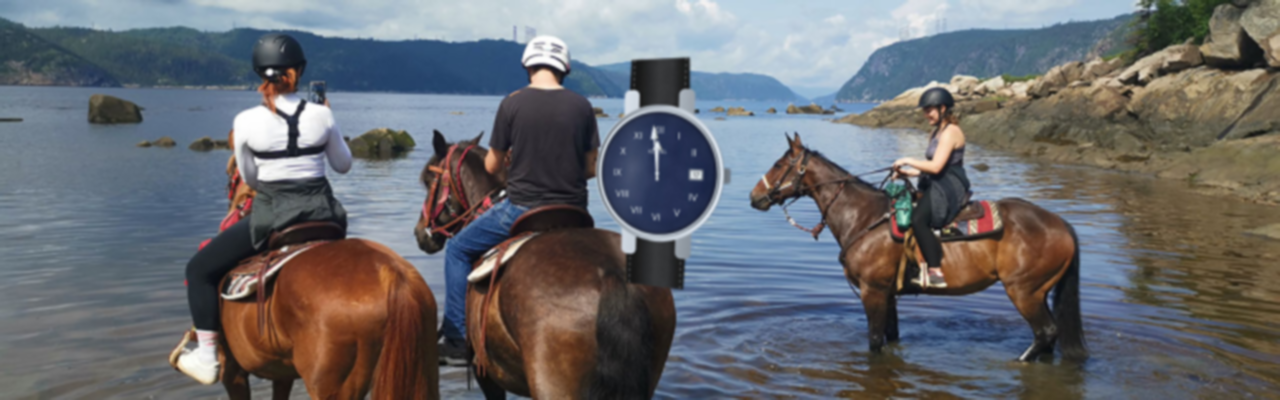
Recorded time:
h=11 m=59
